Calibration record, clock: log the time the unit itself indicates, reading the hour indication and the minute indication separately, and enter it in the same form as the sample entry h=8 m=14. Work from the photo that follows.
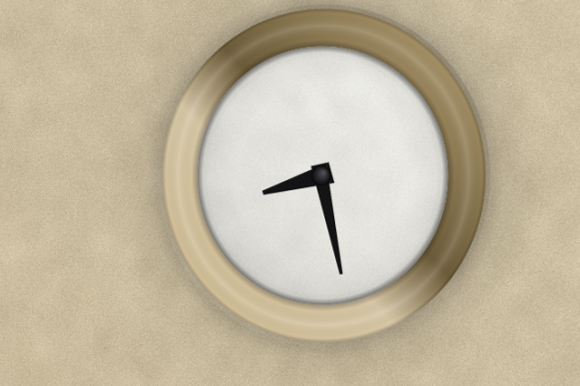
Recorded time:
h=8 m=28
